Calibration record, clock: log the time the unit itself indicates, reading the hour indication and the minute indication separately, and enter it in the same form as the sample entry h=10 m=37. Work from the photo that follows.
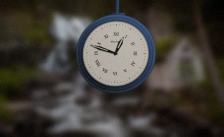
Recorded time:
h=12 m=48
